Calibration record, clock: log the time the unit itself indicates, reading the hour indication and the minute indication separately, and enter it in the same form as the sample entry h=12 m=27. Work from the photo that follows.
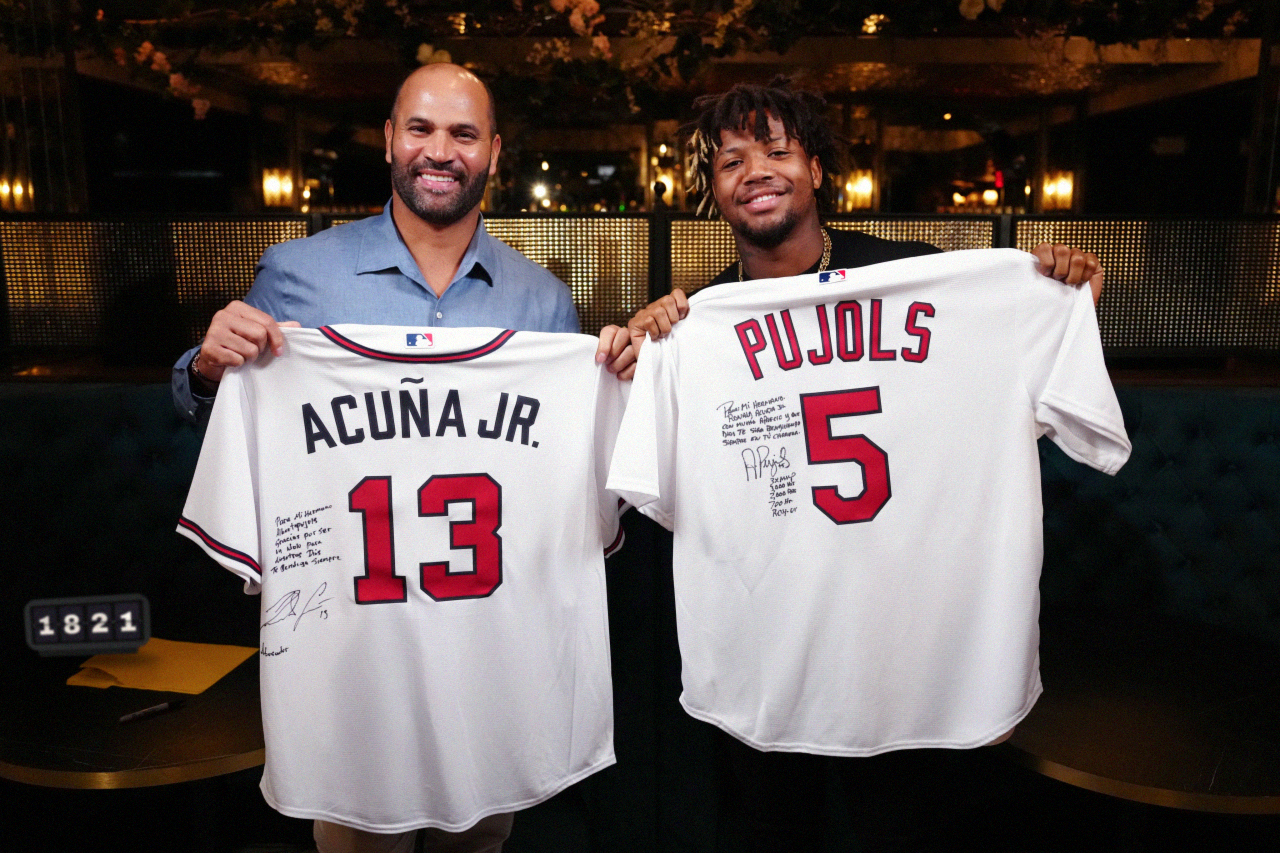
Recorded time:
h=18 m=21
